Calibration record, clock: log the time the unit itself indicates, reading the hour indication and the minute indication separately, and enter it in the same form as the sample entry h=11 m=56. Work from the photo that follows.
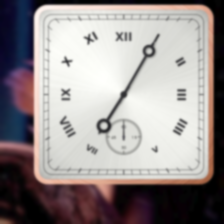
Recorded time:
h=7 m=5
